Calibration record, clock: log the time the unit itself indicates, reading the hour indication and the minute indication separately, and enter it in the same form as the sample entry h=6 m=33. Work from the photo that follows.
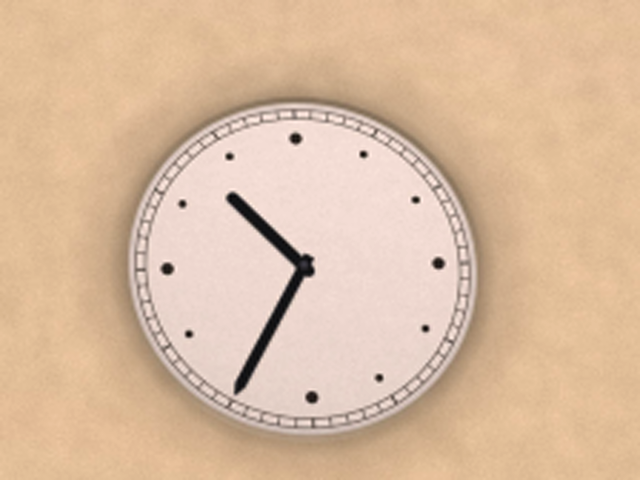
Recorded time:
h=10 m=35
